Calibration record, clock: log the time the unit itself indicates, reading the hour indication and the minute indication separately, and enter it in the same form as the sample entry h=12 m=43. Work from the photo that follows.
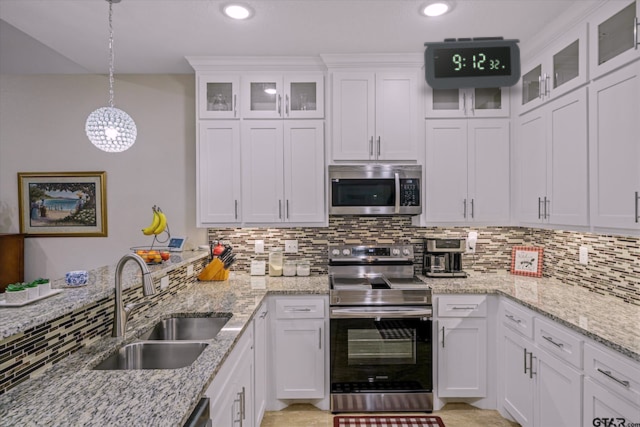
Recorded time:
h=9 m=12
